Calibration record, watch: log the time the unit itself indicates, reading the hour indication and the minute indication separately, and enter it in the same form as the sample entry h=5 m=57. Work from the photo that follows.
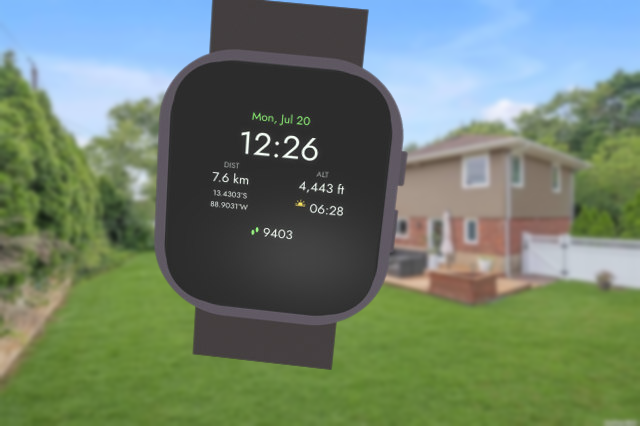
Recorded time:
h=12 m=26
